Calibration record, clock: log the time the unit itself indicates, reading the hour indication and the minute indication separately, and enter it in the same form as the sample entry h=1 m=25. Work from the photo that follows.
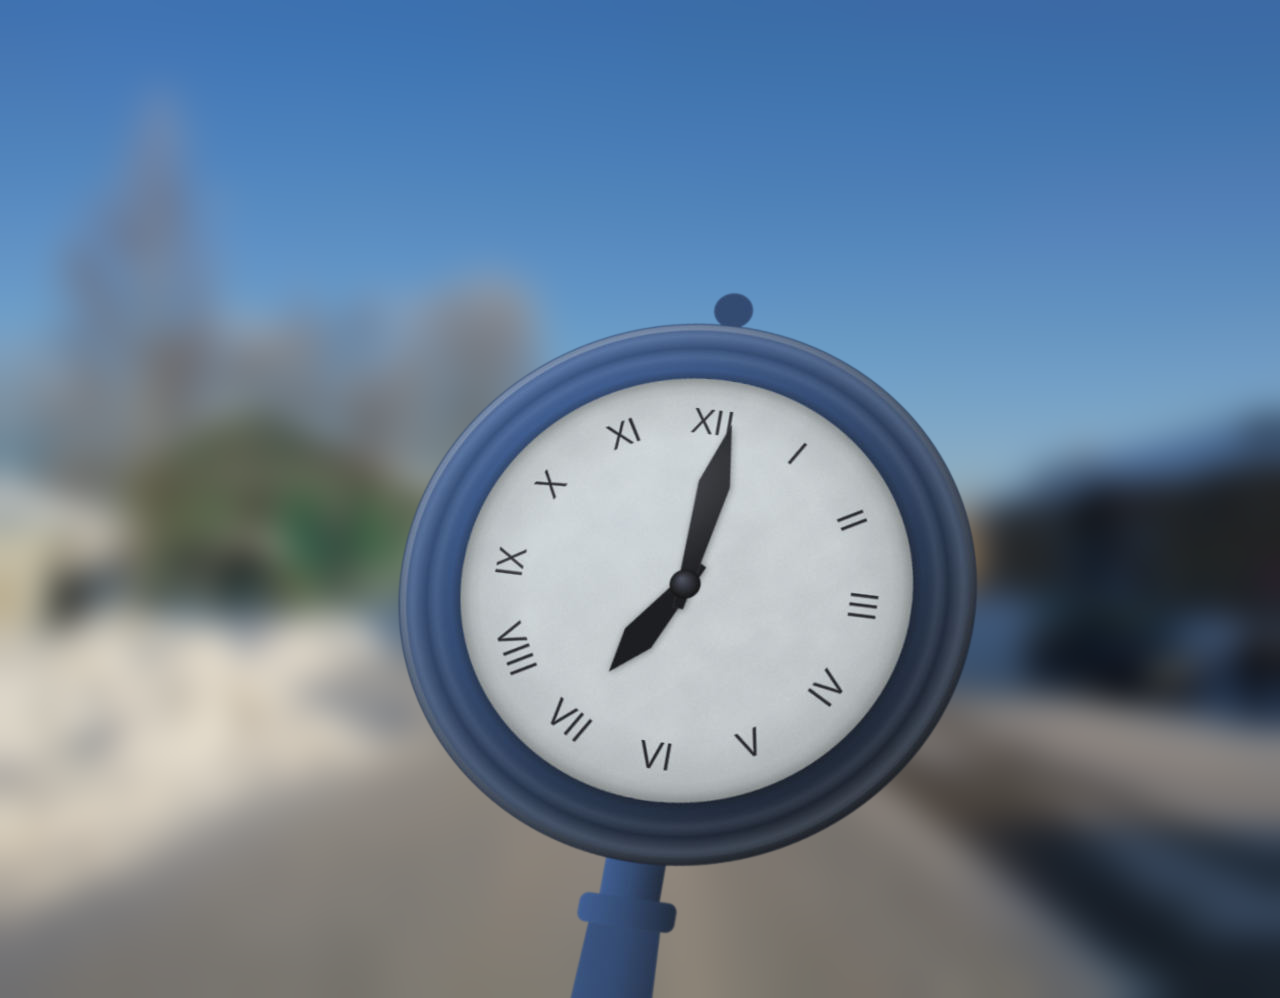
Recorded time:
h=7 m=1
